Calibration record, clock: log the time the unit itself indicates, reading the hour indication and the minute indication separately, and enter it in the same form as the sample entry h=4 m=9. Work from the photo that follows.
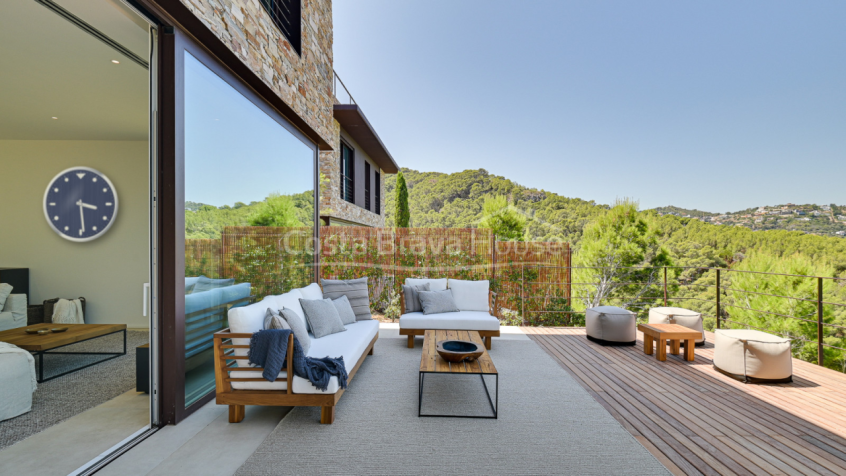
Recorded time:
h=3 m=29
